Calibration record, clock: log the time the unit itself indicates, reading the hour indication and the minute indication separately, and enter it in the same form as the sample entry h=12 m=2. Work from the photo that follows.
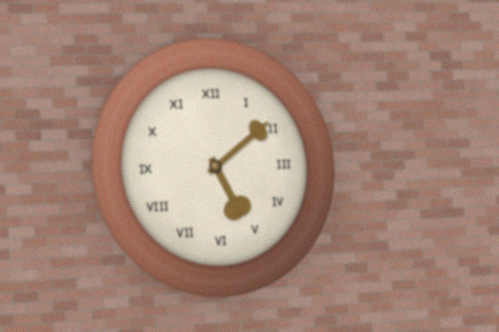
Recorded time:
h=5 m=9
